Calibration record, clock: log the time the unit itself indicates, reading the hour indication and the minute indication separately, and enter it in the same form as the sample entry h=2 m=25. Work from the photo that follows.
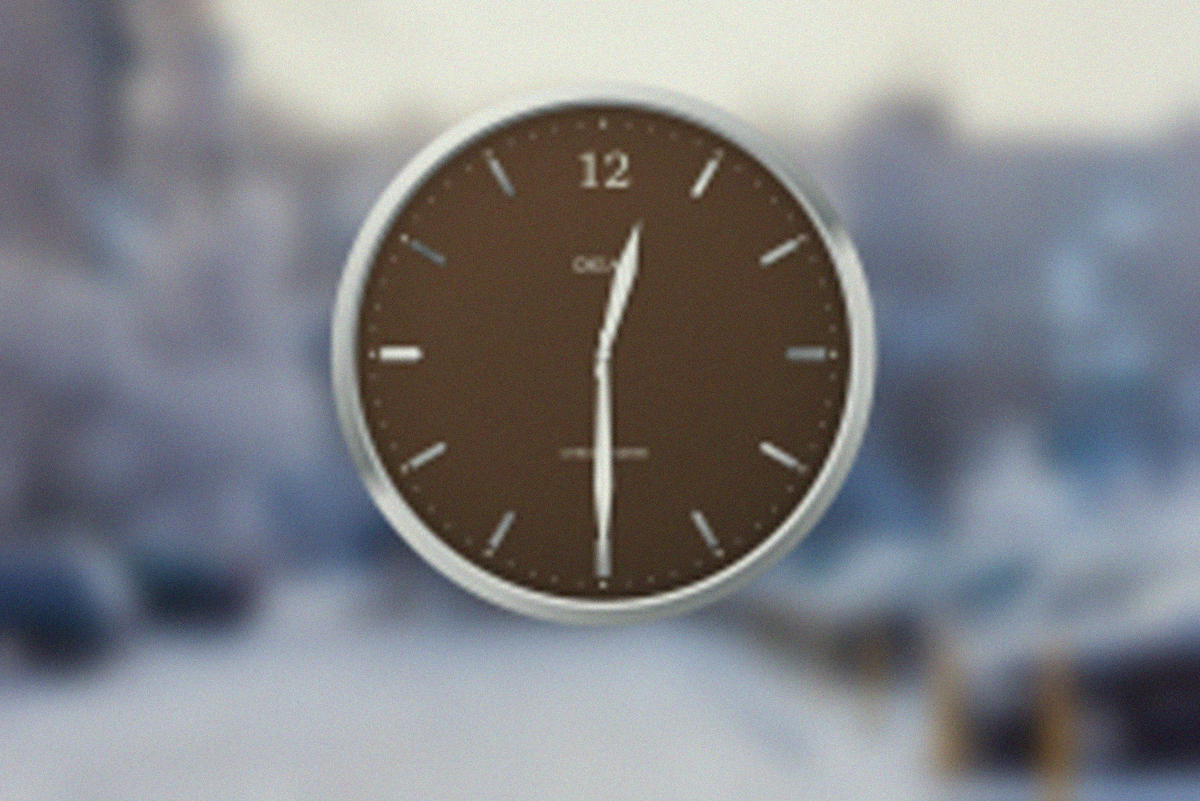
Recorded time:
h=12 m=30
